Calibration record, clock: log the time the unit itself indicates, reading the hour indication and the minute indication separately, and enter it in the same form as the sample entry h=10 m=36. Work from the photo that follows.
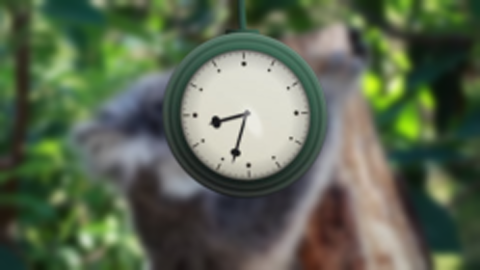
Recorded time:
h=8 m=33
